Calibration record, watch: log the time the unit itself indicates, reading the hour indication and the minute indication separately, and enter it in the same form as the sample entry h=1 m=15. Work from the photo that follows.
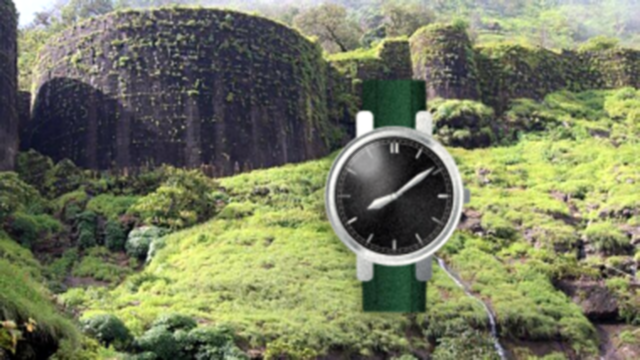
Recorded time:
h=8 m=9
